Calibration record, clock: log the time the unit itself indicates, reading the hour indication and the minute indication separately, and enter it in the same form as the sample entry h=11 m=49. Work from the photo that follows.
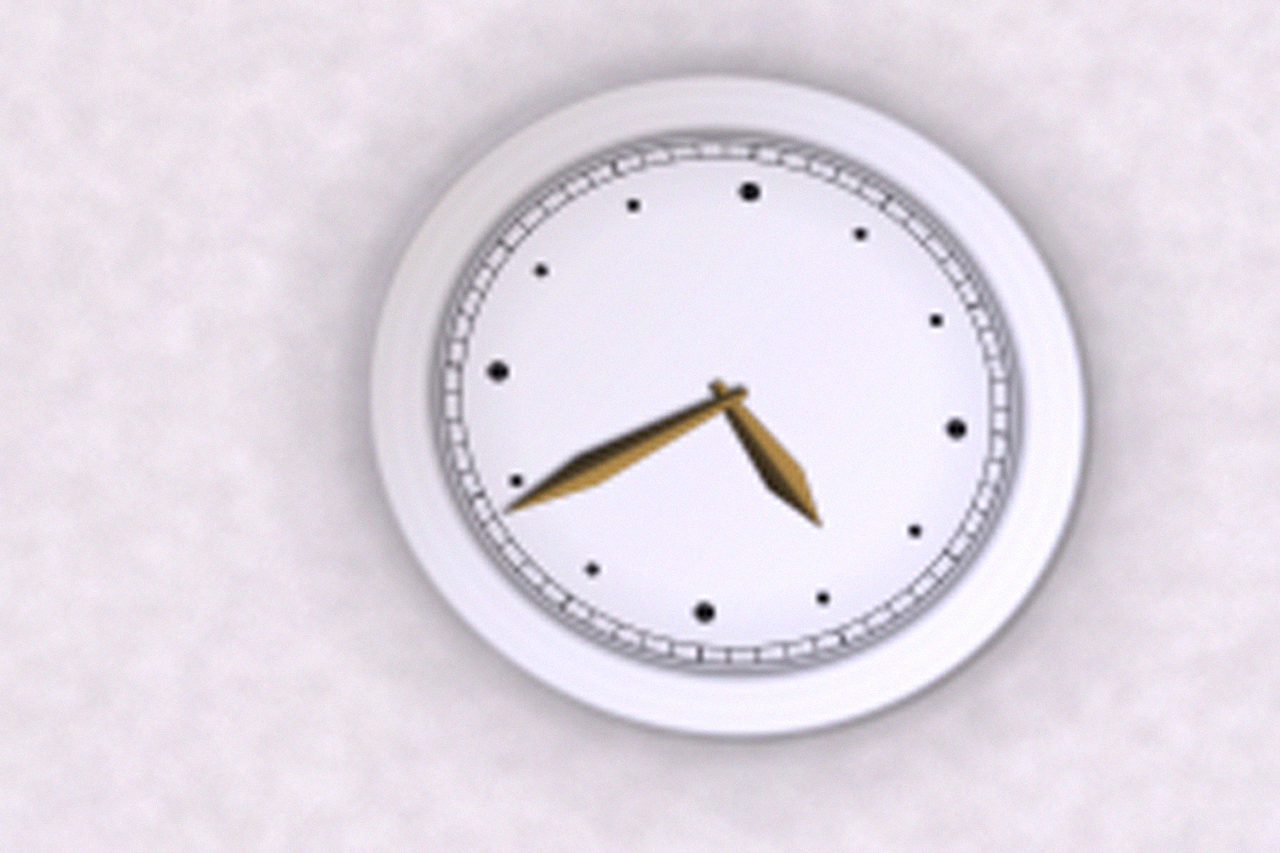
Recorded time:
h=4 m=39
